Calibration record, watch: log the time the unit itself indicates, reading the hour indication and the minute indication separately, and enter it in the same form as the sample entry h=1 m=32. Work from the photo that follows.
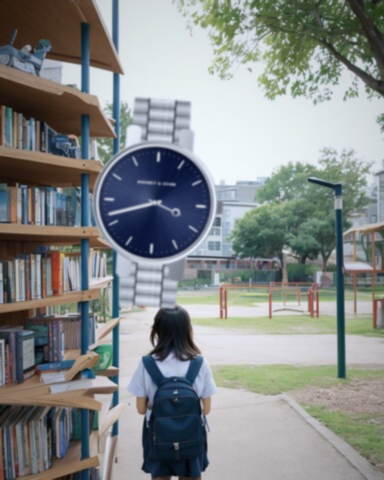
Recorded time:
h=3 m=42
